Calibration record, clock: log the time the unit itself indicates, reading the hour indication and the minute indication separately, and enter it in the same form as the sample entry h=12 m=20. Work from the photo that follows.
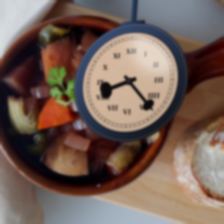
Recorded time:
h=8 m=23
